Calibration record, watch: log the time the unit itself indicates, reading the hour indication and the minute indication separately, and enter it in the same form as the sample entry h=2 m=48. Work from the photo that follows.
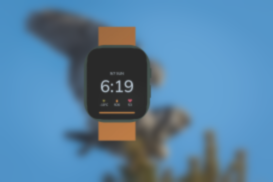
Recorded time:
h=6 m=19
